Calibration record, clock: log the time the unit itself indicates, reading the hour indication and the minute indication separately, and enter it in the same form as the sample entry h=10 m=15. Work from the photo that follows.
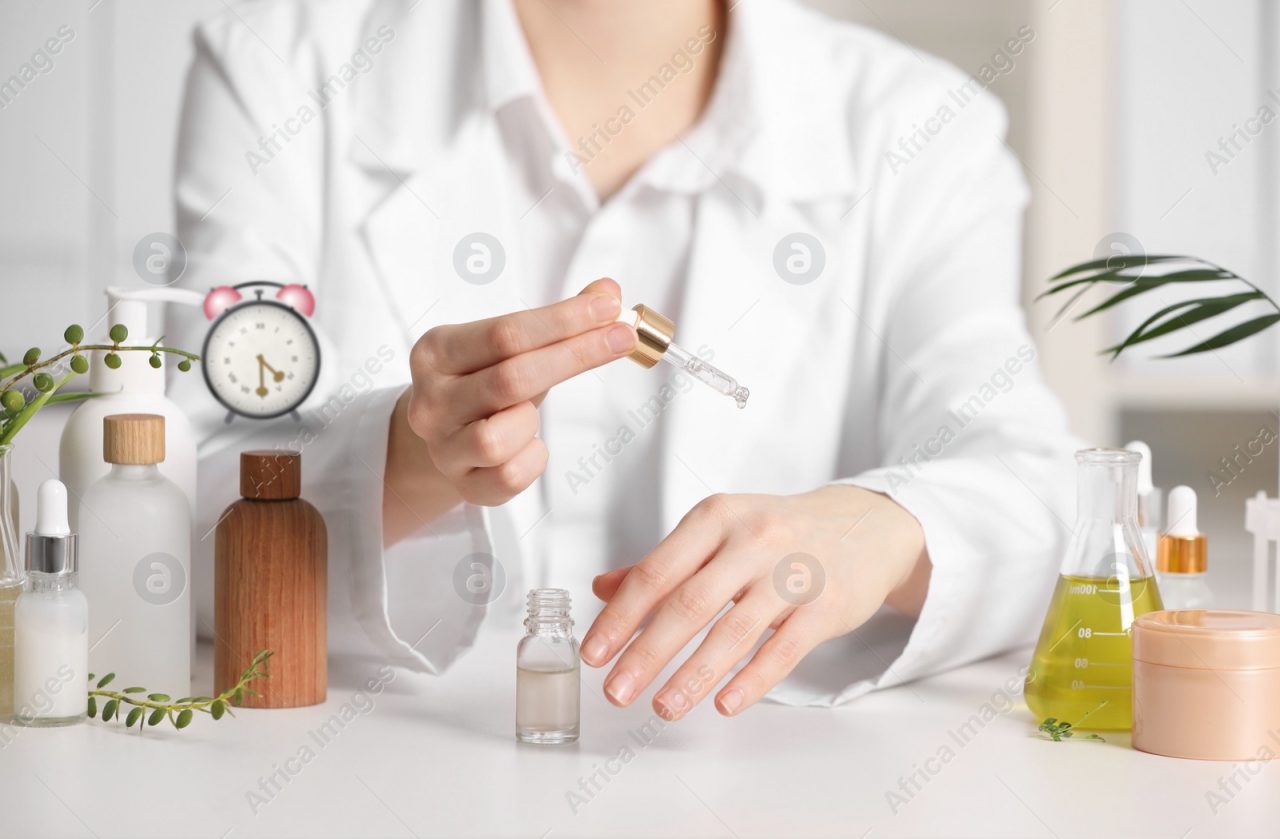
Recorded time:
h=4 m=30
